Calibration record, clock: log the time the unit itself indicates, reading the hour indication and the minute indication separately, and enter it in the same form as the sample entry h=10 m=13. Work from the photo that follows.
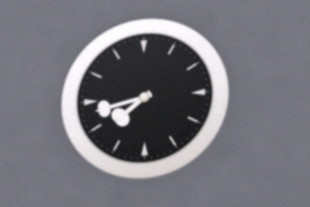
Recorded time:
h=7 m=43
